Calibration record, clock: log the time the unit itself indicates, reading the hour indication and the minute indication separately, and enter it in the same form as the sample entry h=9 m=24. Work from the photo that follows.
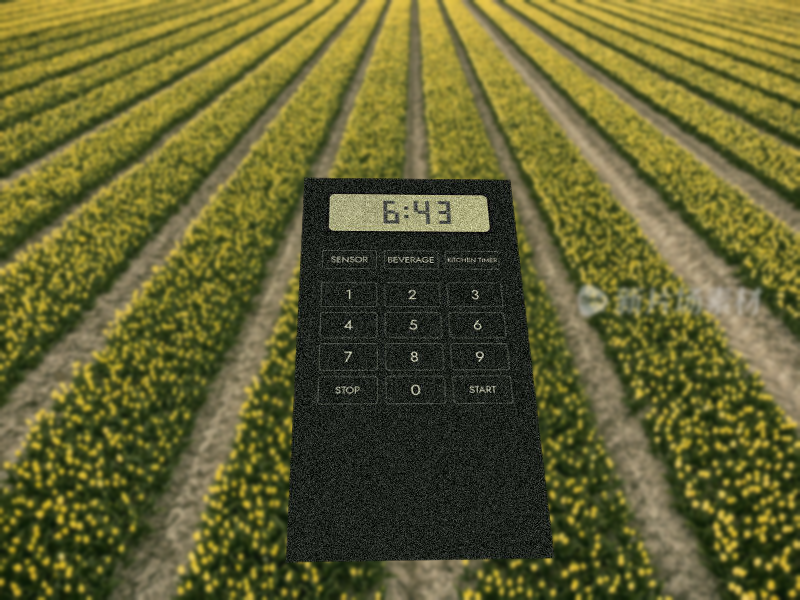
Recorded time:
h=6 m=43
